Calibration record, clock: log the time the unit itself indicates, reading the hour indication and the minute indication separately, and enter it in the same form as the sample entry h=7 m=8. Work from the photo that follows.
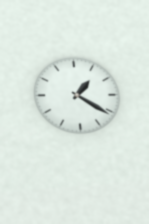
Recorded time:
h=1 m=21
